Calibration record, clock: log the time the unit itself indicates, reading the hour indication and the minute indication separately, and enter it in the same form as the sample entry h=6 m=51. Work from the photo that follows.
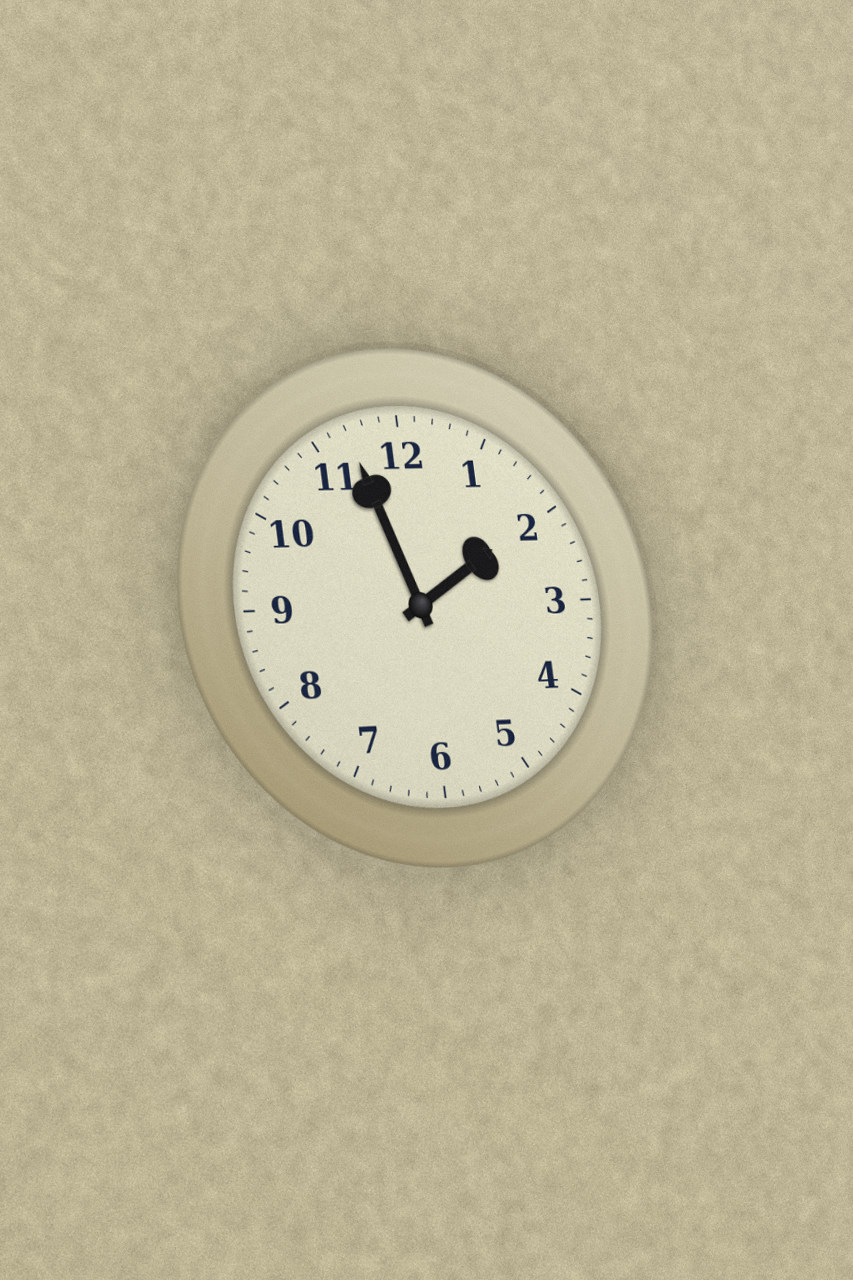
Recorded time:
h=1 m=57
